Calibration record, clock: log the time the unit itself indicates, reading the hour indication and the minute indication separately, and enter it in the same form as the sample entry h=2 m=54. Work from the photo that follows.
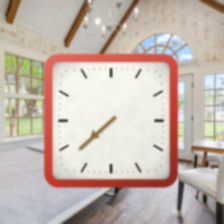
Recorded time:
h=7 m=38
